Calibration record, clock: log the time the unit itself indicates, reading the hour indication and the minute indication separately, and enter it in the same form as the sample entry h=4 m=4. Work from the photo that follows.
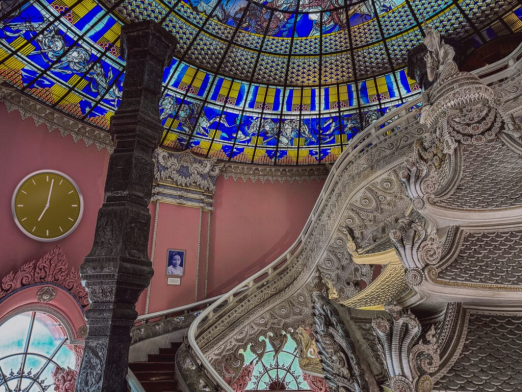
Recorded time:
h=7 m=2
